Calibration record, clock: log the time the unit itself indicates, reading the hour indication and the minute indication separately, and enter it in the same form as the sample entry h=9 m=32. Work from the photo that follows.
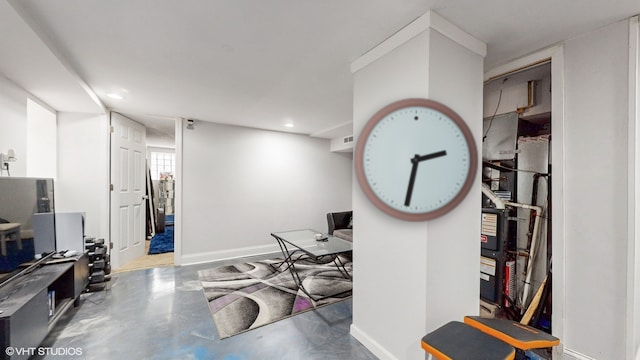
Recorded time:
h=2 m=32
